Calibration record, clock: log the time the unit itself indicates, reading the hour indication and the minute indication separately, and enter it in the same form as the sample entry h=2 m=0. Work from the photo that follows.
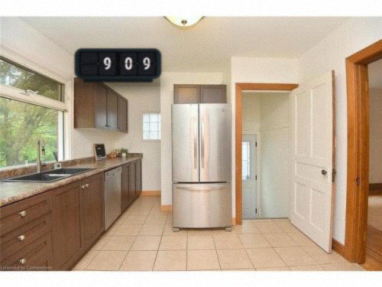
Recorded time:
h=9 m=9
